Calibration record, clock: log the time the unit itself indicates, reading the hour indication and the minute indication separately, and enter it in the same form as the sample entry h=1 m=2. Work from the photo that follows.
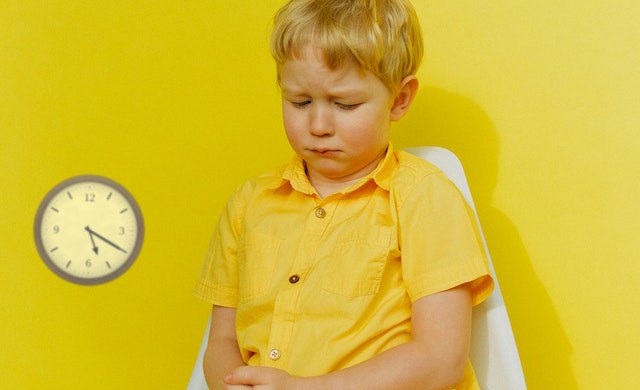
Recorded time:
h=5 m=20
